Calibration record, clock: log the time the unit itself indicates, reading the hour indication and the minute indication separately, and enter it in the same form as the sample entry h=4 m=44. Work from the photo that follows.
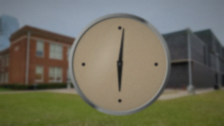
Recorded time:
h=6 m=1
